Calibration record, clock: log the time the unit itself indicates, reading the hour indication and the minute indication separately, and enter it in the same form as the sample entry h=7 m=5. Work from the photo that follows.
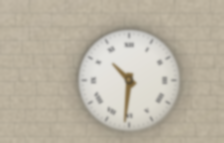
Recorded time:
h=10 m=31
